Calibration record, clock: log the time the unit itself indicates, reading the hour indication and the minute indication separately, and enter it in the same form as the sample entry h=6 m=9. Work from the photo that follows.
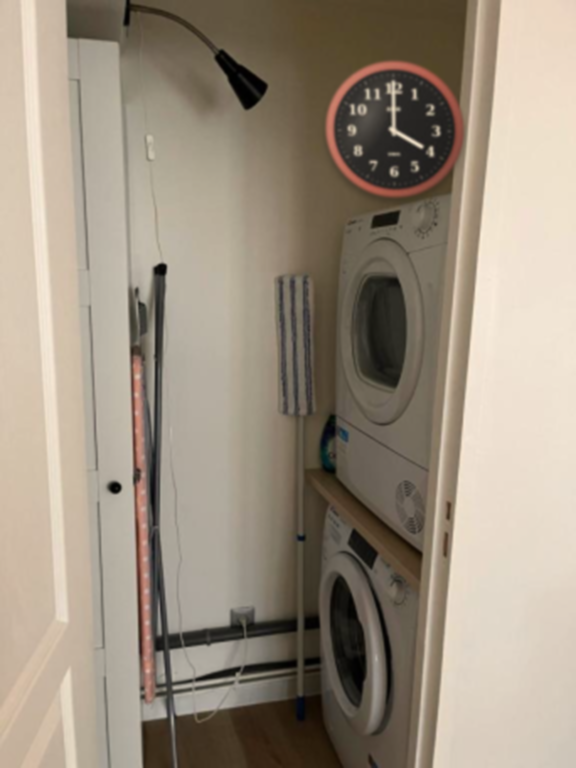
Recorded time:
h=4 m=0
